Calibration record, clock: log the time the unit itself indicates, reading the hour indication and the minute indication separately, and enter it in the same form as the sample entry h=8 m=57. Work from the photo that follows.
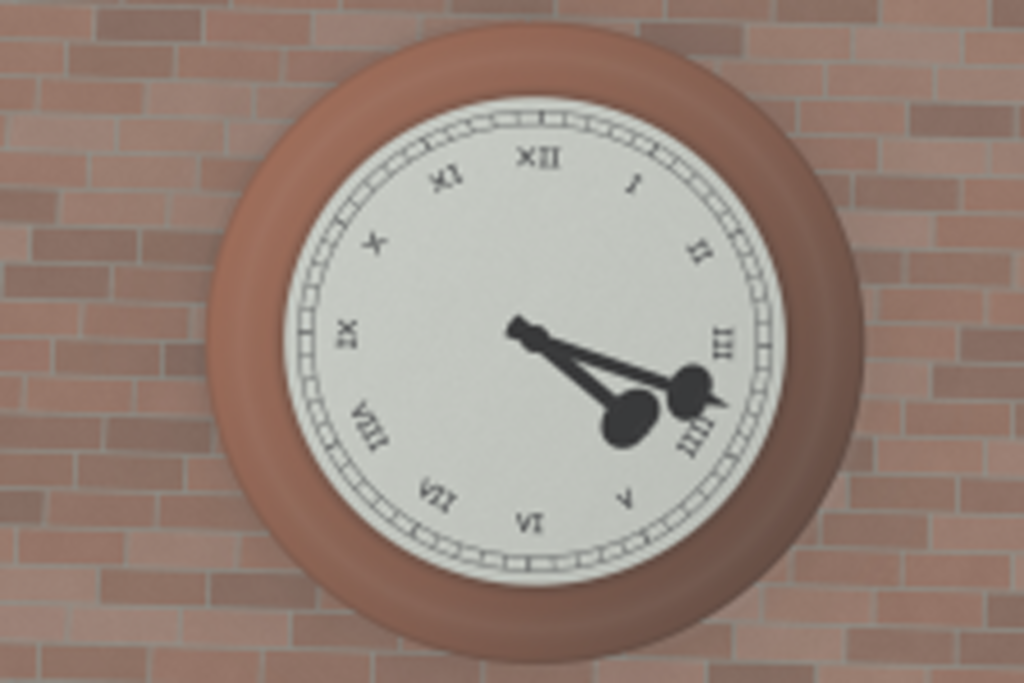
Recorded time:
h=4 m=18
